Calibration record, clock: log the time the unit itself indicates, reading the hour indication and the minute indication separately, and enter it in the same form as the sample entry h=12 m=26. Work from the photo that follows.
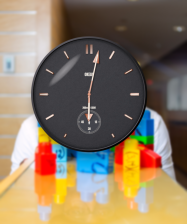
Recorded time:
h=6 m=2
